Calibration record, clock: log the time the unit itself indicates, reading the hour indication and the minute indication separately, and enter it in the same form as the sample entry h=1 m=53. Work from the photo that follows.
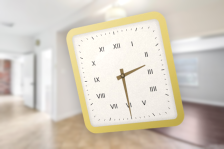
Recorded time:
h=2 m=30
